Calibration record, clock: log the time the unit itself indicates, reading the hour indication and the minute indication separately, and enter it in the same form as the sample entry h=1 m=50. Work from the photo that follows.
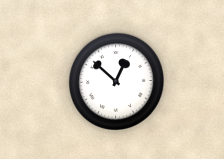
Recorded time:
h=12 m=52
